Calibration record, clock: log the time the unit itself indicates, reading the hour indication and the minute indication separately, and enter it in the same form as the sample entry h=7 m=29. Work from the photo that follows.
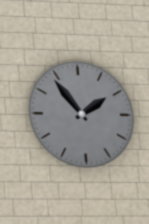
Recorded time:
h=1 m=54
